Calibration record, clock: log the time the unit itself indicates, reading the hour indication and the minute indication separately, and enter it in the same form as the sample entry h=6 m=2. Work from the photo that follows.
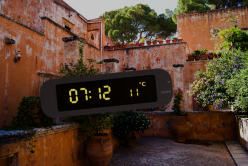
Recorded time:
h=7 m=12
